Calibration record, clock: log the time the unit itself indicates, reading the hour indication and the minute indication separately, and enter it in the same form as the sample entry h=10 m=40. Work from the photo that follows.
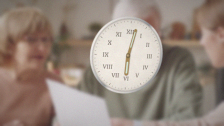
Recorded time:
h=6 m=2
